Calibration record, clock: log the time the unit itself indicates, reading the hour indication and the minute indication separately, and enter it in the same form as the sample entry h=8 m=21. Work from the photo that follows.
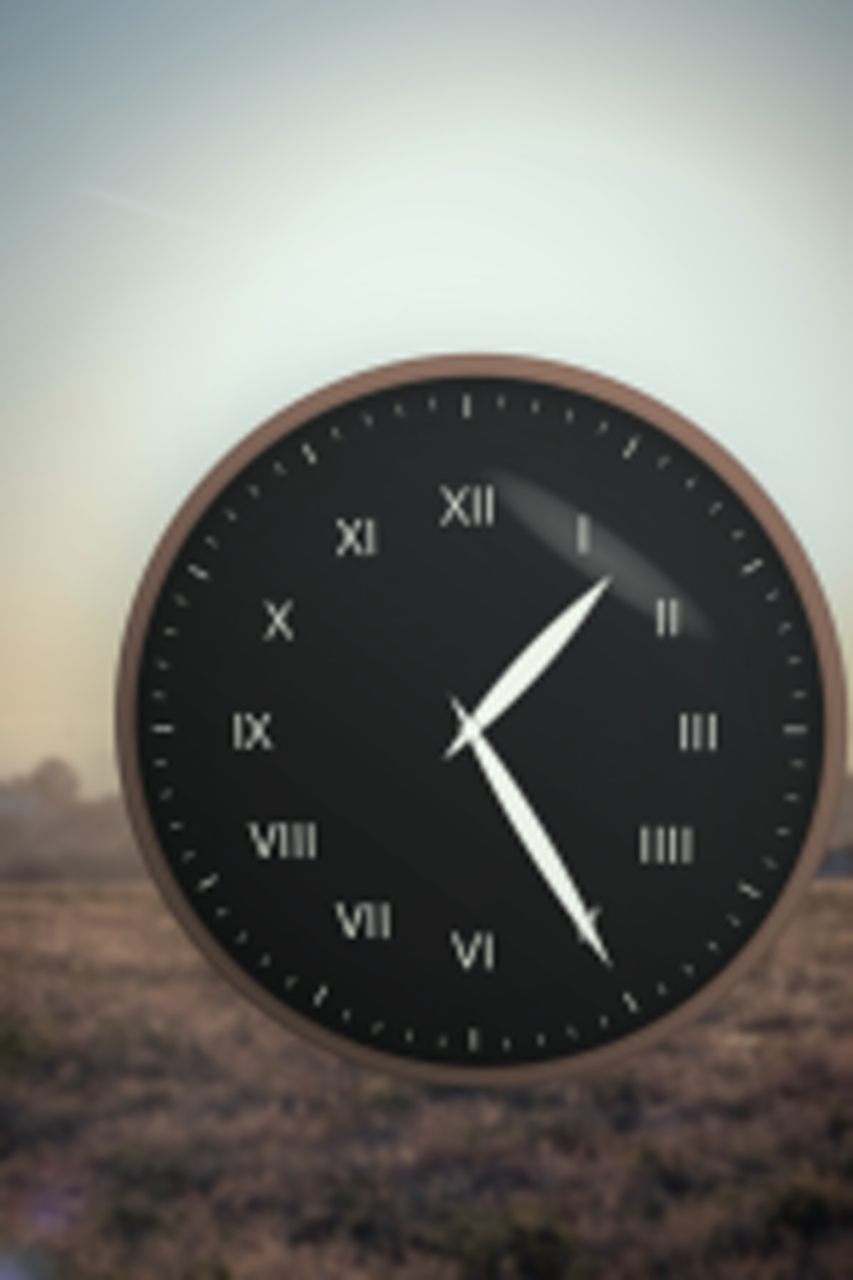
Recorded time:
h=1 m=25
